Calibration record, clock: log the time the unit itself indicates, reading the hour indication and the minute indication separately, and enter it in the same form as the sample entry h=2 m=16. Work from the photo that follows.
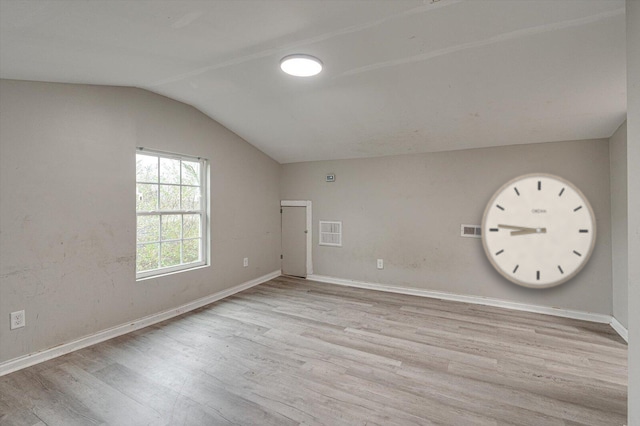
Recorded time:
h=8 m=46
